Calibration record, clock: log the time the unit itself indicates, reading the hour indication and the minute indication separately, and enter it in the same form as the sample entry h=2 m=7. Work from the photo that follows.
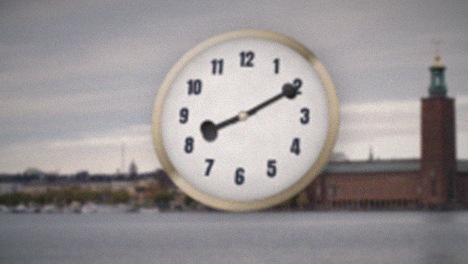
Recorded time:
h=8 m=10
